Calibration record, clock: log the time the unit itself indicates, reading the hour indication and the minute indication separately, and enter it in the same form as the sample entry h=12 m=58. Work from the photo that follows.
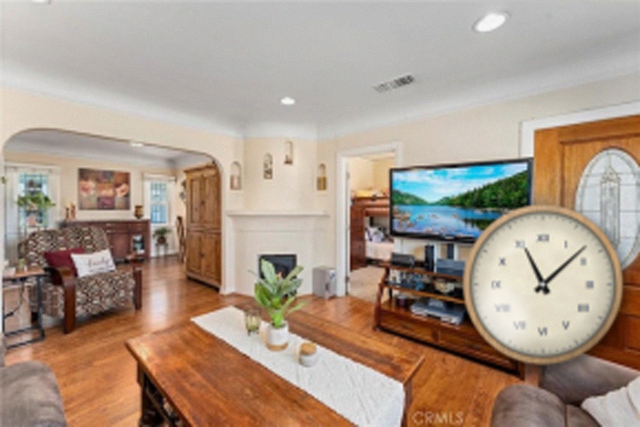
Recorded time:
h=11 m=8
